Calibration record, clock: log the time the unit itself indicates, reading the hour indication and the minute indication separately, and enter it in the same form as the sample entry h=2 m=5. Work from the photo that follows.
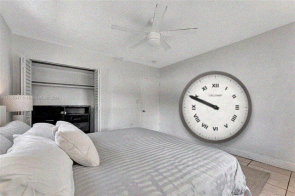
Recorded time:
h=9 m=49
